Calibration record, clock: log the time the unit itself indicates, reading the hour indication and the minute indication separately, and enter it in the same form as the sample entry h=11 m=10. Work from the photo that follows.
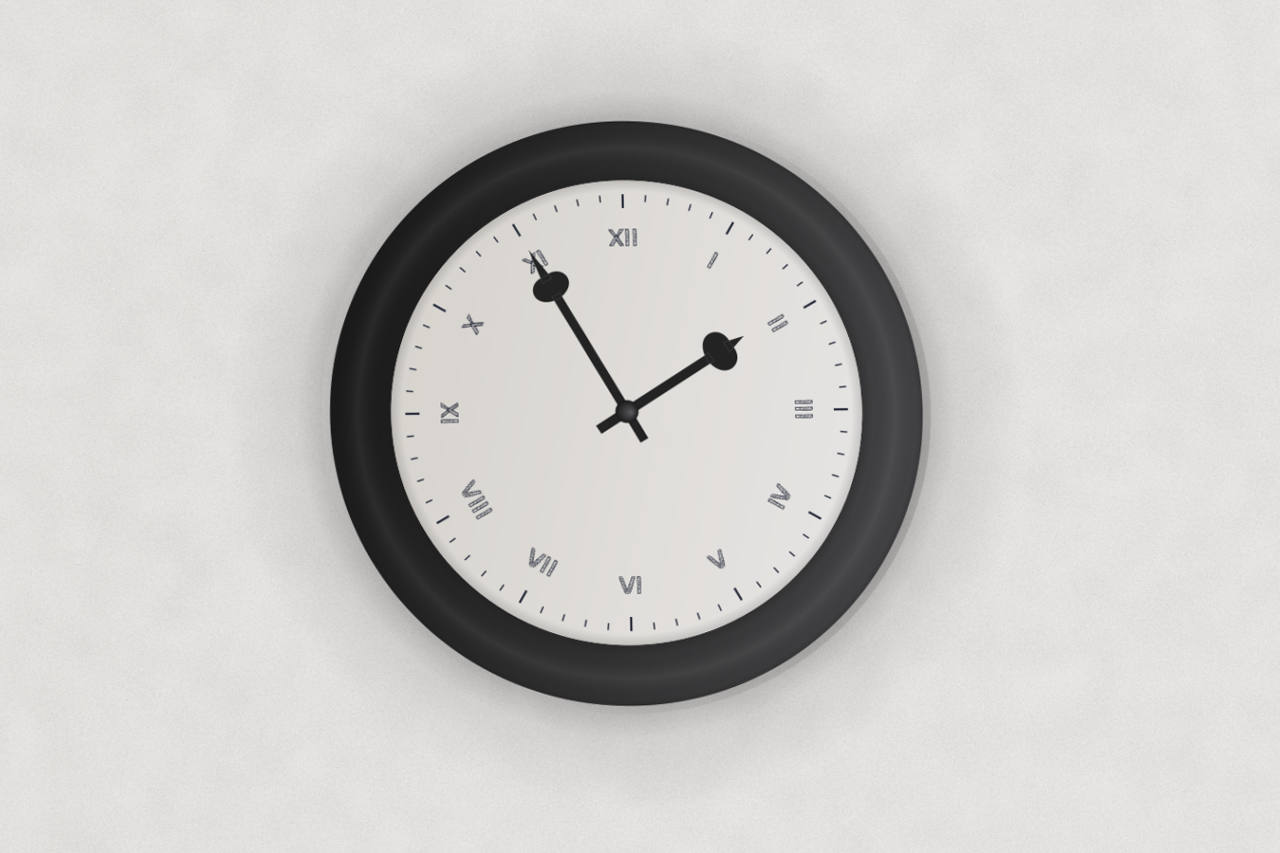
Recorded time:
h=1 m=55
